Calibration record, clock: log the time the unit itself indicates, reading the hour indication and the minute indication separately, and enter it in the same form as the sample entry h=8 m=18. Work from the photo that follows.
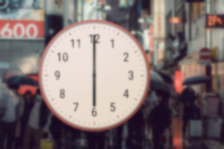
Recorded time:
h=6 m=0
